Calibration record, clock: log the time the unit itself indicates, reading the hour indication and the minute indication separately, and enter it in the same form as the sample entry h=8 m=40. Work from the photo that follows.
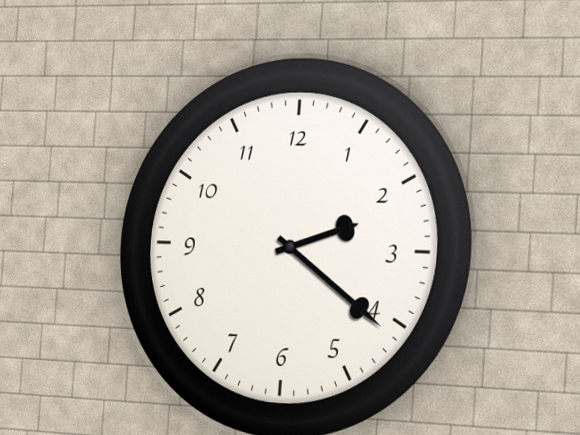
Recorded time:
h=2 m=21
